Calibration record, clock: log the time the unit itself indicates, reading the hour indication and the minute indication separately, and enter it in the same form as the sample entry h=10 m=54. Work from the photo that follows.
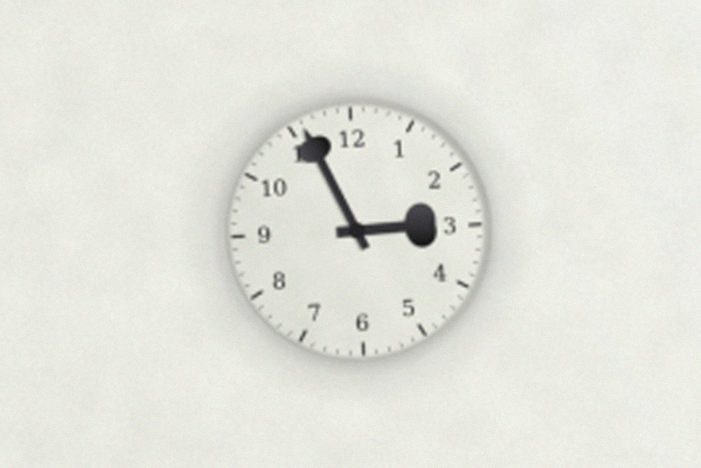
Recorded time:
h=2 m=56
